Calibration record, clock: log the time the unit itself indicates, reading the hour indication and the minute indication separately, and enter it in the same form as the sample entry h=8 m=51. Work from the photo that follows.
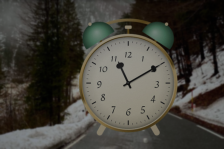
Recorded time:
h=11 m=10
